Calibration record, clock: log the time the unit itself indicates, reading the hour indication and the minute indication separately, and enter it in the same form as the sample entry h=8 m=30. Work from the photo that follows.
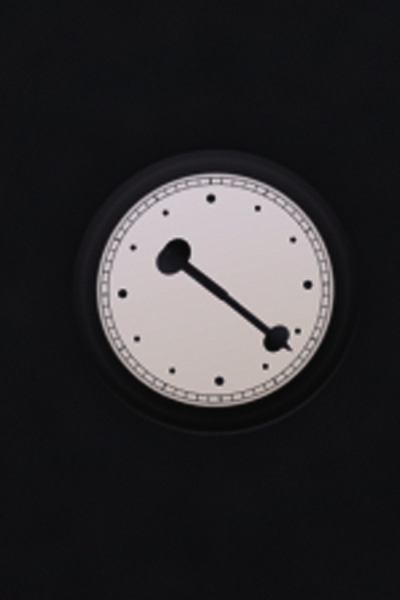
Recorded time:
h=10 m=22
